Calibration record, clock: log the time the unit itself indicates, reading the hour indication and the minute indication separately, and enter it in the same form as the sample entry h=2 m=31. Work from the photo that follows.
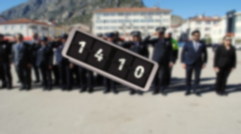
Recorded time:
h=14 m=10
